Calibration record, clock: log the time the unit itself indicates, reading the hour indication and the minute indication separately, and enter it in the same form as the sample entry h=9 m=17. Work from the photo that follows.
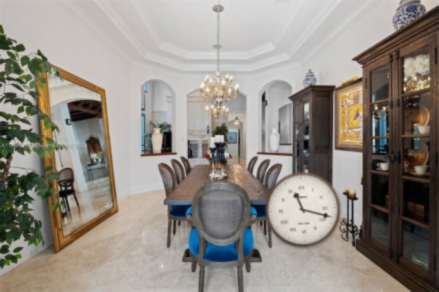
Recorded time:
h=11 m=18
